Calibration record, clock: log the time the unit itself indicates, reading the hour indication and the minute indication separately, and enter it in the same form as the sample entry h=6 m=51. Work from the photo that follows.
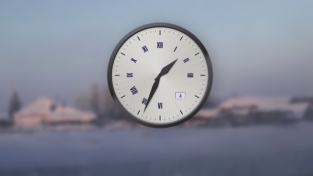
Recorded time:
h=1 m=34
